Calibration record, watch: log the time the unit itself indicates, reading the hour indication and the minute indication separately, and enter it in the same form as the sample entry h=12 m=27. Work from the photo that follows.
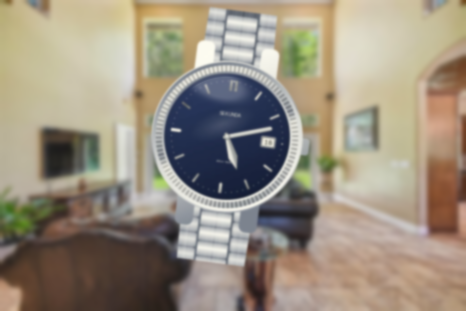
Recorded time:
h=5 m=12
